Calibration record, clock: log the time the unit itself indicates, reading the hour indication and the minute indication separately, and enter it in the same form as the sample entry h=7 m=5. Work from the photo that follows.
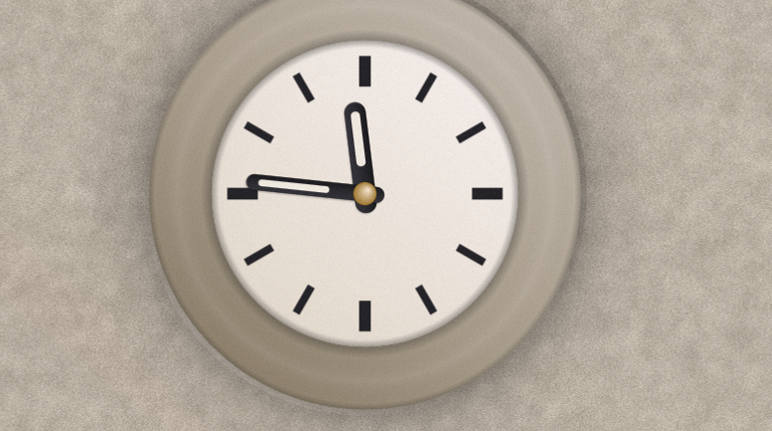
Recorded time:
h=11 m=46
